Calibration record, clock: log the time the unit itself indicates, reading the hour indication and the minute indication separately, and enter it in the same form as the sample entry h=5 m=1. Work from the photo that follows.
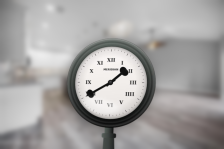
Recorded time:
h=1 m=40
